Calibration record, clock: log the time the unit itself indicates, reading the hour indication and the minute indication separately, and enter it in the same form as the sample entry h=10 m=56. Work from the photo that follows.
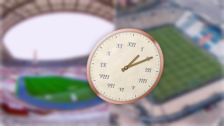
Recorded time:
h=1 m=10
